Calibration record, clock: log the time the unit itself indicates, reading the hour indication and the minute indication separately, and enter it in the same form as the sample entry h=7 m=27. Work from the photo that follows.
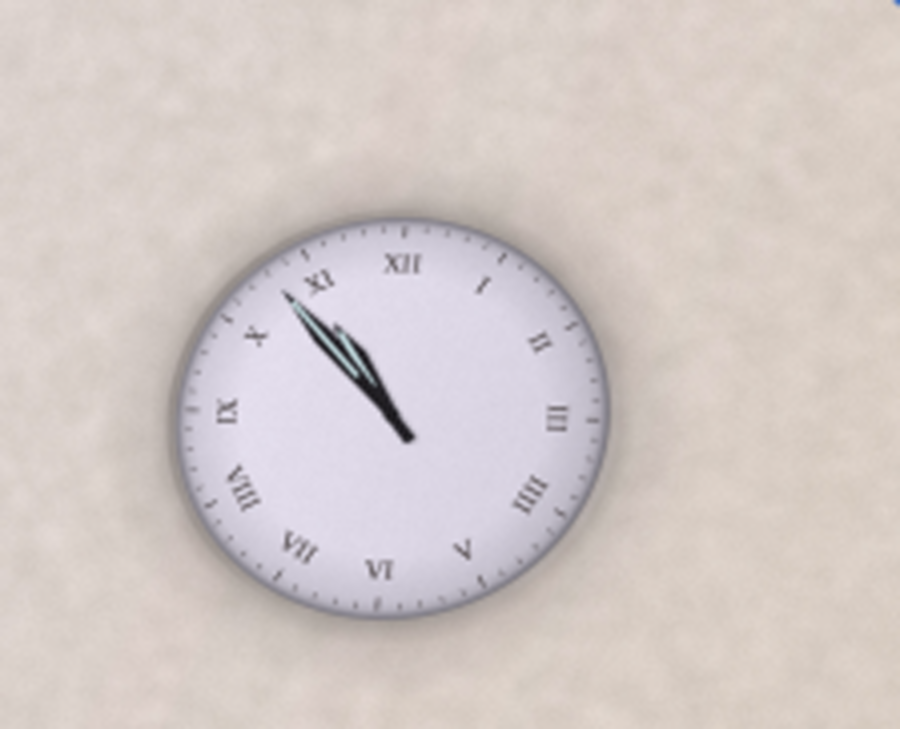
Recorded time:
h=10 m=53
